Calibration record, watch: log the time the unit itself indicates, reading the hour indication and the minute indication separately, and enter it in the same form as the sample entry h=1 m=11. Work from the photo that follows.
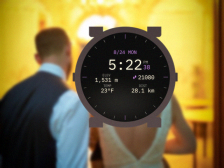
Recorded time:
h=5 m=22
